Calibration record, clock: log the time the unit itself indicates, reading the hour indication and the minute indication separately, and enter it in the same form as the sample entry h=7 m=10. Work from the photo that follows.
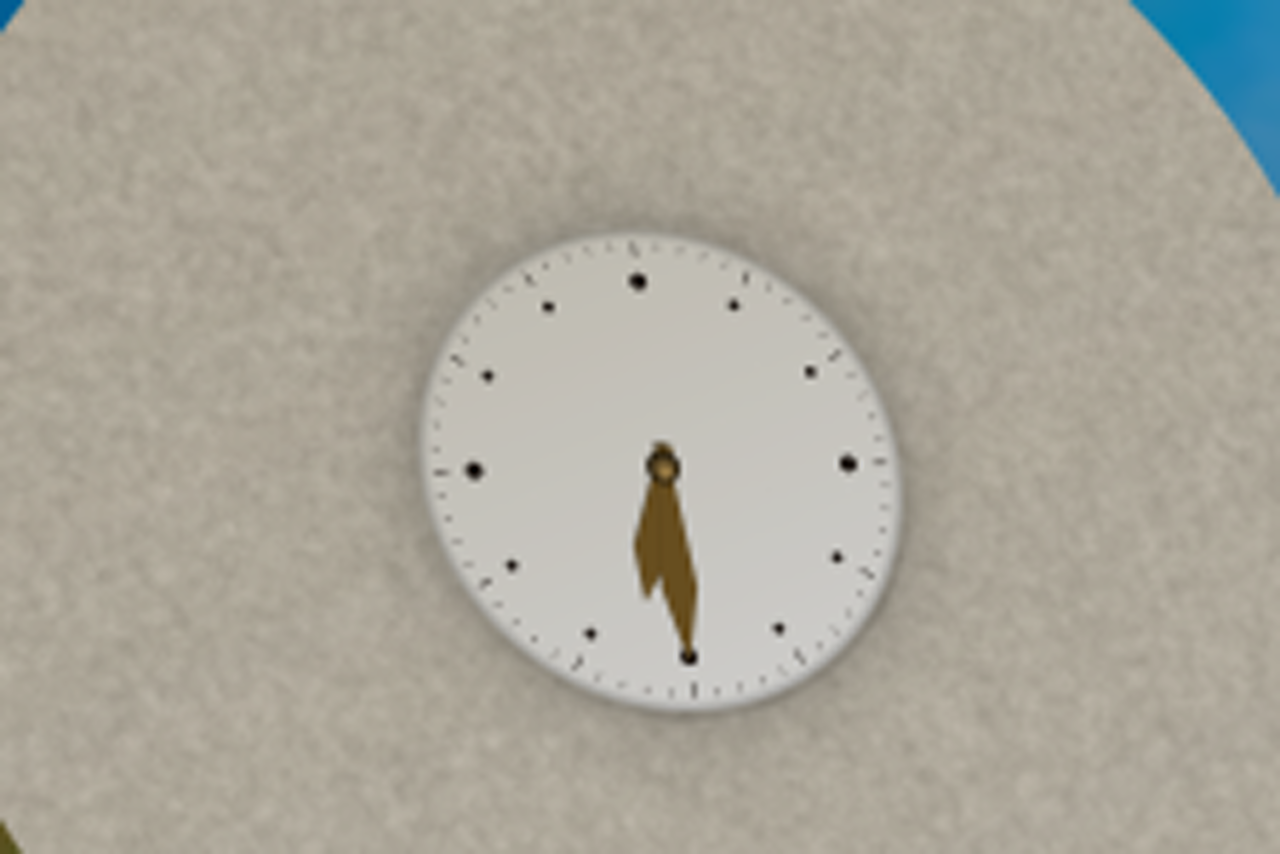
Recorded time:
h=6 m=30
